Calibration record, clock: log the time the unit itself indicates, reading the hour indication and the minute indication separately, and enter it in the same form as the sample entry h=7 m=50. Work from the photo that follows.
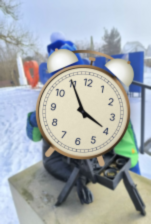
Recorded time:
h=3 m=55
